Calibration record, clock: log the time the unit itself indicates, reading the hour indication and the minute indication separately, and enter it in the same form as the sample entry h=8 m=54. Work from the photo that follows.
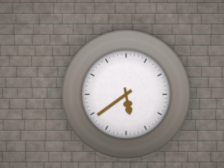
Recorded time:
h=5 m=39
